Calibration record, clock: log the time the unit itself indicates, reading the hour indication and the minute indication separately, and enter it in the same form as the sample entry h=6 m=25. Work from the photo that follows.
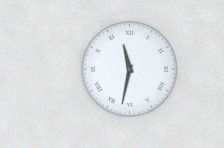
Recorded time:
h=11 m=32
